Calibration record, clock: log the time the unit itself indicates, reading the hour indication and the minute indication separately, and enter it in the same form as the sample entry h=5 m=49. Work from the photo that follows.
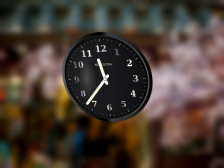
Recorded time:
h=11 m=37
